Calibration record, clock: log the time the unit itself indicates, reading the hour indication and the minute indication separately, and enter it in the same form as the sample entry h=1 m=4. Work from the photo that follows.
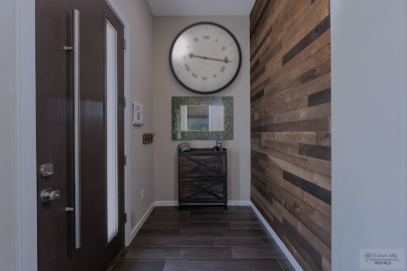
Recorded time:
h=9 m=16
